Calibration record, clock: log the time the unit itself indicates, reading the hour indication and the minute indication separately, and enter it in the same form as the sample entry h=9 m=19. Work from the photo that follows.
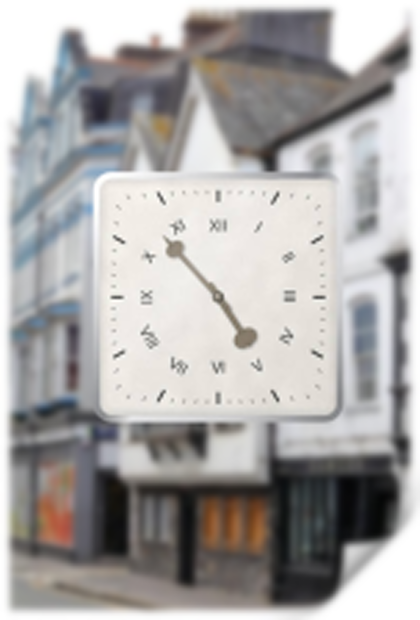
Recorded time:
h=4 m=53
